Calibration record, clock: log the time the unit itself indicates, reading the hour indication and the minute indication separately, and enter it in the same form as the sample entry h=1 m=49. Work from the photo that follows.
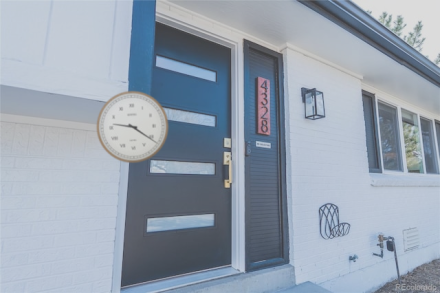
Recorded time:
h=9 m=21
